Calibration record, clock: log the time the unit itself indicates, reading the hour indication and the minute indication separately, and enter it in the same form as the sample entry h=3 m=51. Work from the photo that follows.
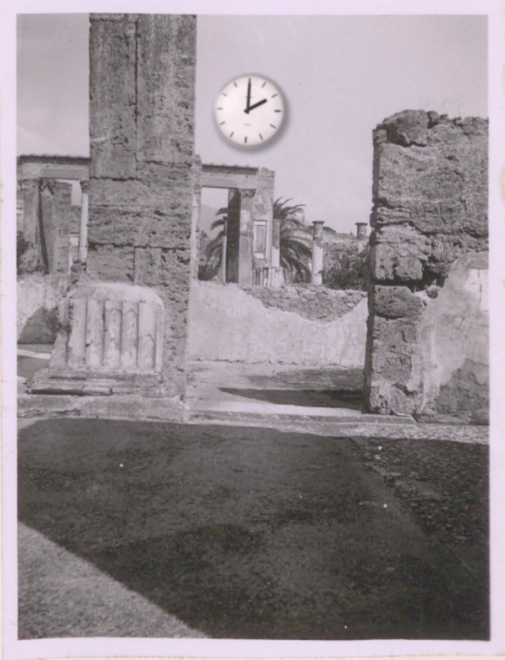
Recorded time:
h=2 m=0
